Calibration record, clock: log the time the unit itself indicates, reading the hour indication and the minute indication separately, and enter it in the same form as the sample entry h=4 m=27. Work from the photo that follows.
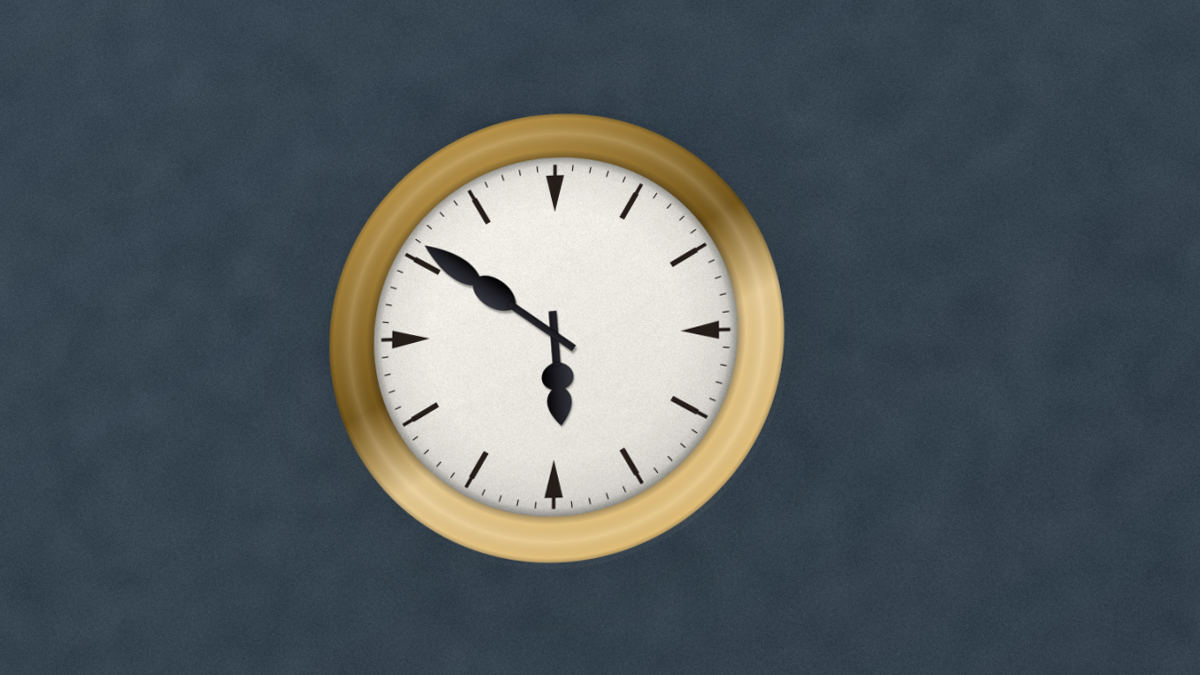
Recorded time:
h=5 m=51
